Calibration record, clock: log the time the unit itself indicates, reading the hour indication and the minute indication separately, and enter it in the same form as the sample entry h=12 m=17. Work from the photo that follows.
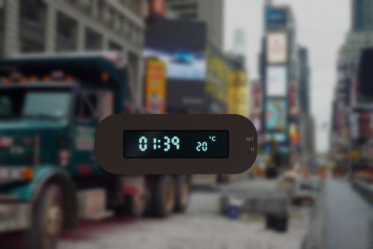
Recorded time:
h=1 m=39
